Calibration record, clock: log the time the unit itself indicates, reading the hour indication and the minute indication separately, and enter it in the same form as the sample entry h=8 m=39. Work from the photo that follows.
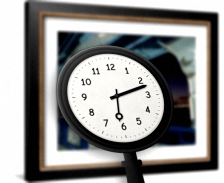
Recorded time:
h=6 m=12
